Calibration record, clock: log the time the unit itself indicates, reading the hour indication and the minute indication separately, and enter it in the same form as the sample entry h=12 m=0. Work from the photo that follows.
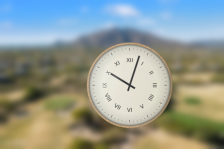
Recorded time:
h=10 m=3
